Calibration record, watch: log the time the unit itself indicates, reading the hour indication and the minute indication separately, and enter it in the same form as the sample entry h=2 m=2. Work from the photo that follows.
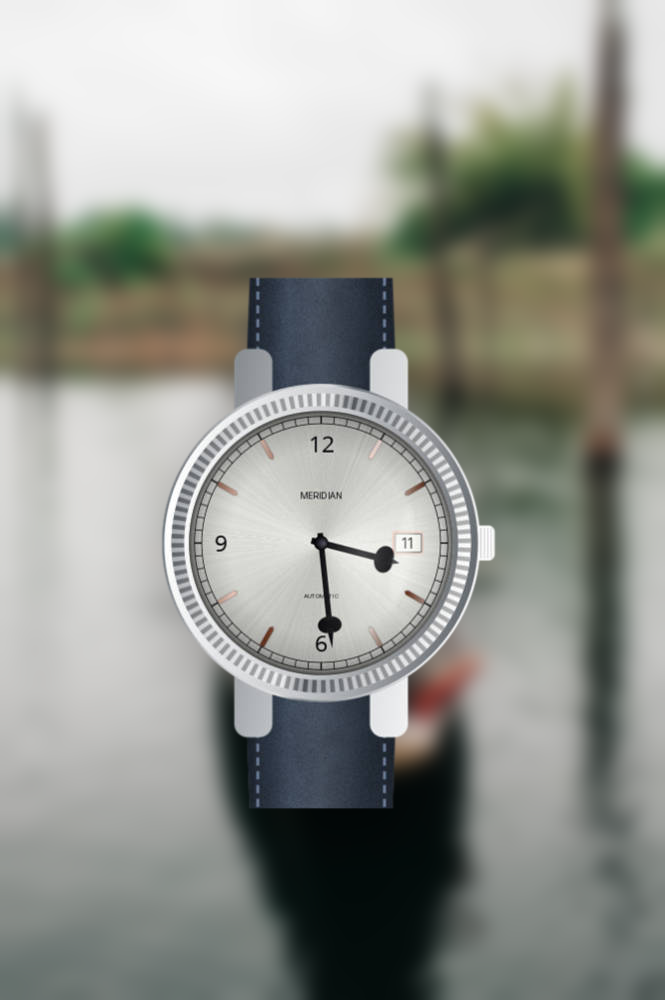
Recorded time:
h=3 m=29
